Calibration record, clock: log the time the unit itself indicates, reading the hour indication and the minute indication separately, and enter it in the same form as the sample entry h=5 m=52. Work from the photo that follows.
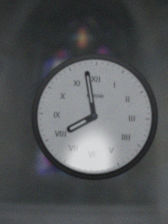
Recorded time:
h=7 m=58
